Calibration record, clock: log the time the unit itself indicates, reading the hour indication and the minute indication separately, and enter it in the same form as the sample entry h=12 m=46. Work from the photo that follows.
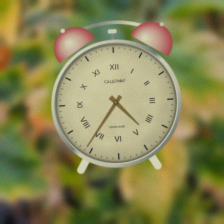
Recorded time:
h=4 m=36
